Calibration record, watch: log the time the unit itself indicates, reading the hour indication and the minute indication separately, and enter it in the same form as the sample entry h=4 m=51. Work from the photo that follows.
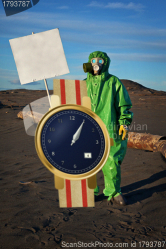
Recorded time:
h=1 m=5
